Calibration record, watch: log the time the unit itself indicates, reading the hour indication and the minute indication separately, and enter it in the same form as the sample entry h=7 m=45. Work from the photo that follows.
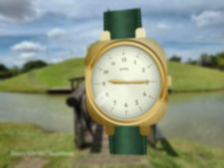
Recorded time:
h=9 m=15
